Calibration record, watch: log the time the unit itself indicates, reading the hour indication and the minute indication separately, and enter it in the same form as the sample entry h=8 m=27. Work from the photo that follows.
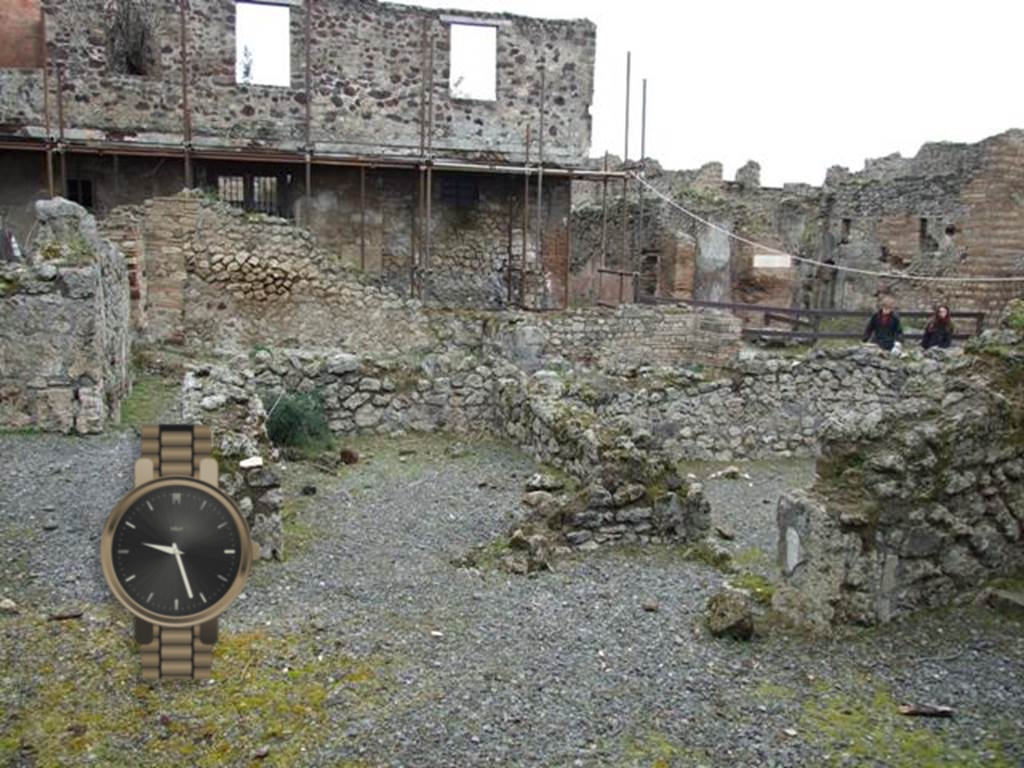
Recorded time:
h=9 m=27
